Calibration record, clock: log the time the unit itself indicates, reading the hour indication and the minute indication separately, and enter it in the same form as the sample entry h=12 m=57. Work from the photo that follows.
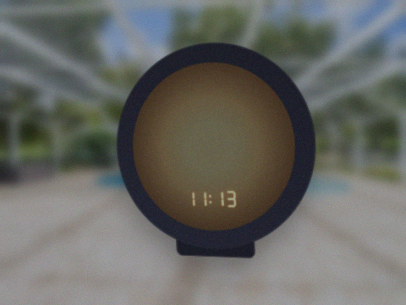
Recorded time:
h=11 m=13
